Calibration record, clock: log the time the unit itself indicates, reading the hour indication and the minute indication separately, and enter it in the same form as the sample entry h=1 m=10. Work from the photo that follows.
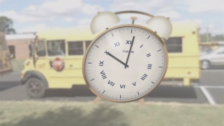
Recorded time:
h=10 m=1
